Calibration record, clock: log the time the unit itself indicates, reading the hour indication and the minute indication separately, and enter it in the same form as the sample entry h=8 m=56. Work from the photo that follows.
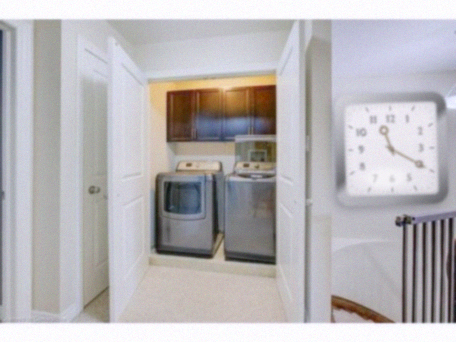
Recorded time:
h=11 m=20
